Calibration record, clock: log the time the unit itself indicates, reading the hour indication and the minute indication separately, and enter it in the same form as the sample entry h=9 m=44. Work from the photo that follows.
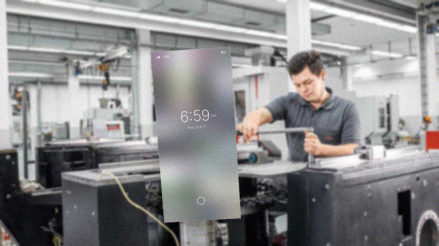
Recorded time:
h=6 m=59
